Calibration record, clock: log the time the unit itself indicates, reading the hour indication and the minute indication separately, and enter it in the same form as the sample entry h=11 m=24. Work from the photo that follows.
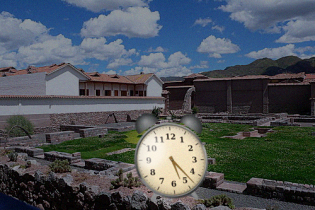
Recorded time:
h=5 m=23
